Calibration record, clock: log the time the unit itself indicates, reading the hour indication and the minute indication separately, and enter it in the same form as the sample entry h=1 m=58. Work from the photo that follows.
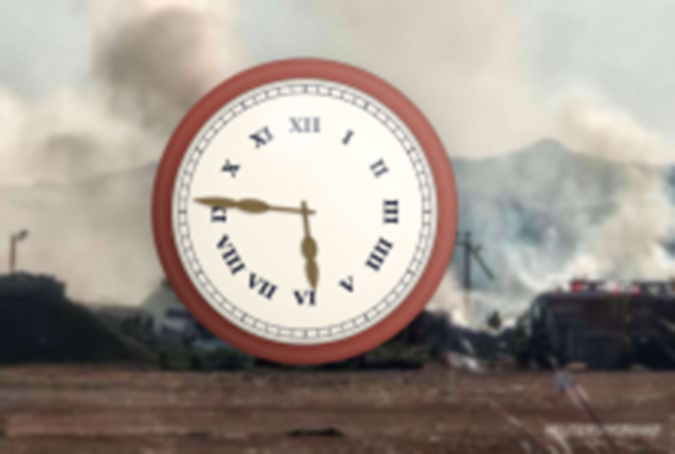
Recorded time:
h=5 m=46
